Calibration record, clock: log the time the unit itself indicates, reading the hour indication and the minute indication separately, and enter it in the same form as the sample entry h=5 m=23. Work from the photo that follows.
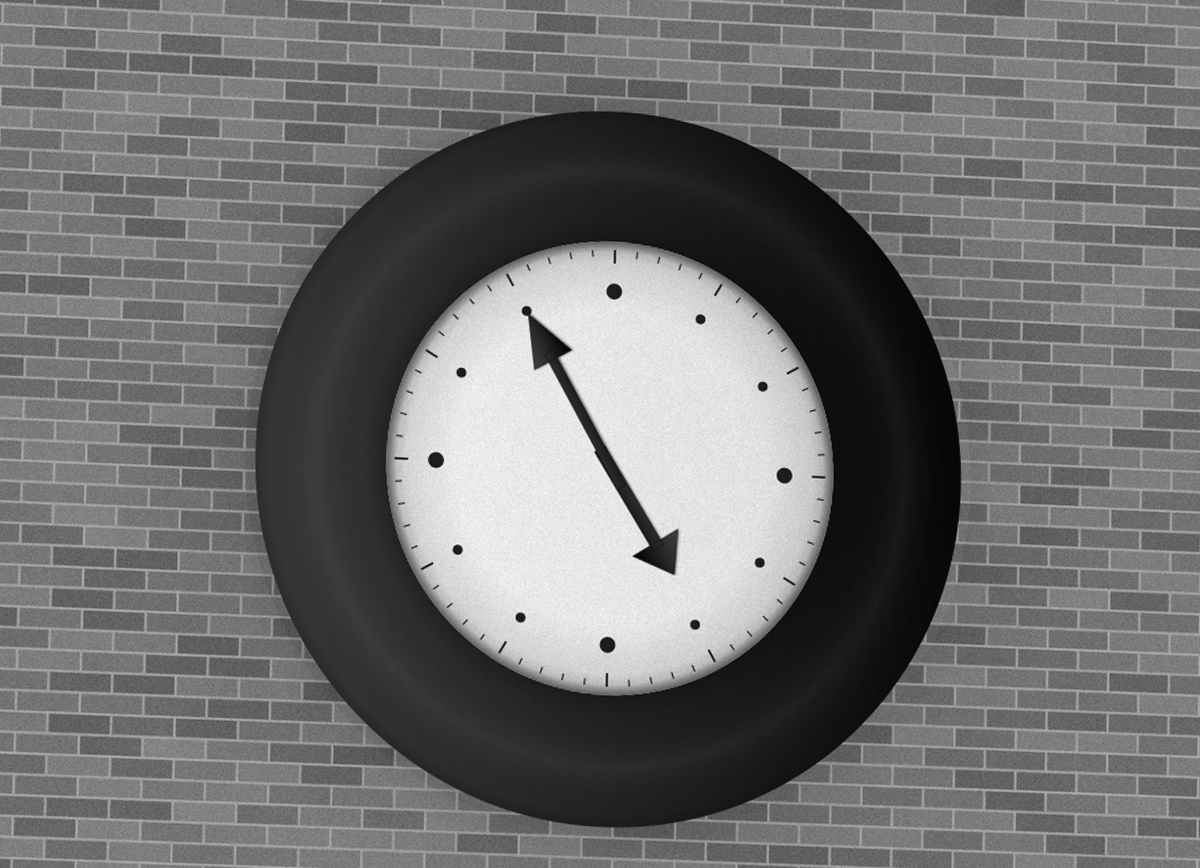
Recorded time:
h=4 m=55
